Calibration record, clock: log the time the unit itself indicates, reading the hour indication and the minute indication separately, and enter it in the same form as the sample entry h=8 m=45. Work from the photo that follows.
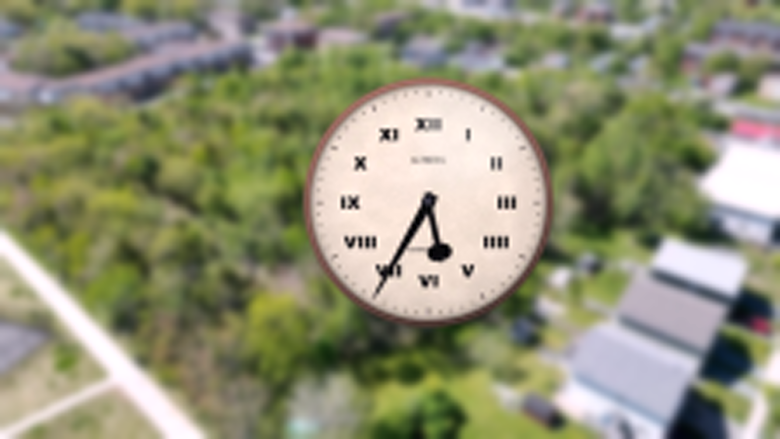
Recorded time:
h=5 m=35
